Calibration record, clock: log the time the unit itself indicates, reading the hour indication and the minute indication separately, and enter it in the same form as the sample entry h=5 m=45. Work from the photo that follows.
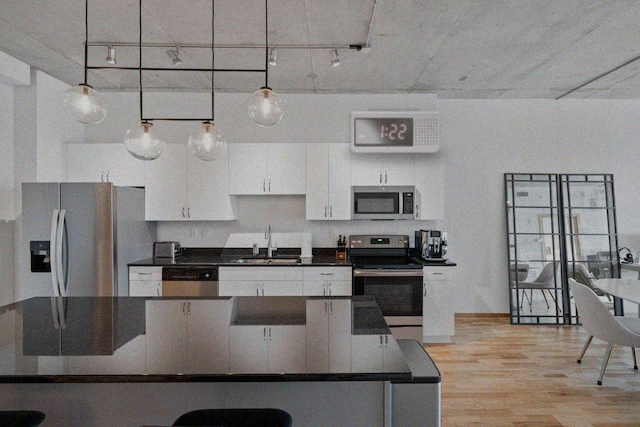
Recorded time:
h=1 m=22
